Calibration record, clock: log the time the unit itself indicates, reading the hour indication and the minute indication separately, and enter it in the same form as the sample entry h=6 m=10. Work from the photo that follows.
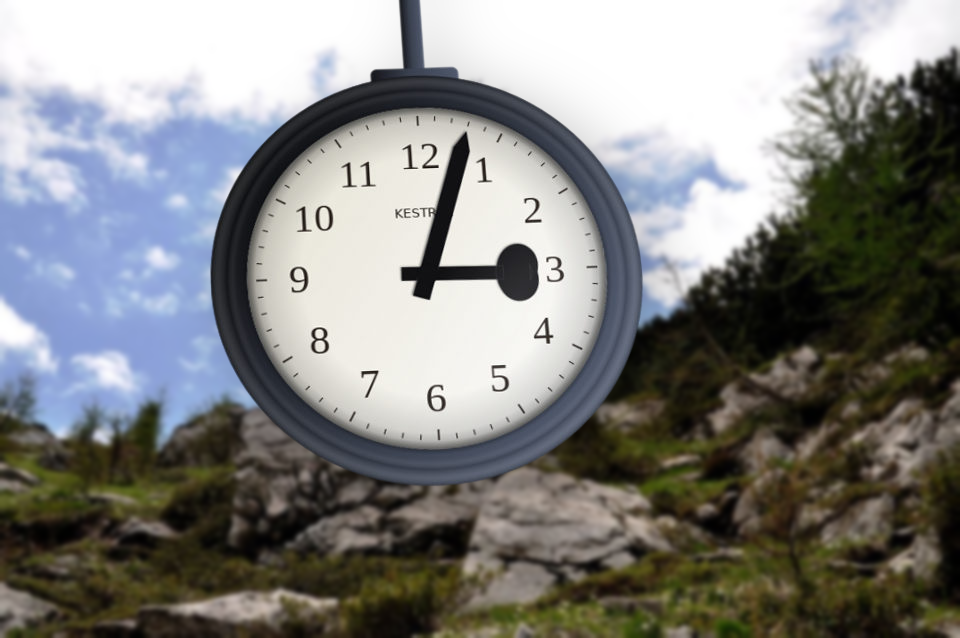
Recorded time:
h=3 m=3
